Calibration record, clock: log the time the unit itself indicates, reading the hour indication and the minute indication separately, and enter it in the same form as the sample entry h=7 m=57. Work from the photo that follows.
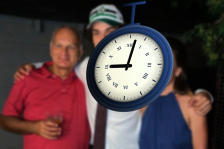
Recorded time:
h=9 m=2
